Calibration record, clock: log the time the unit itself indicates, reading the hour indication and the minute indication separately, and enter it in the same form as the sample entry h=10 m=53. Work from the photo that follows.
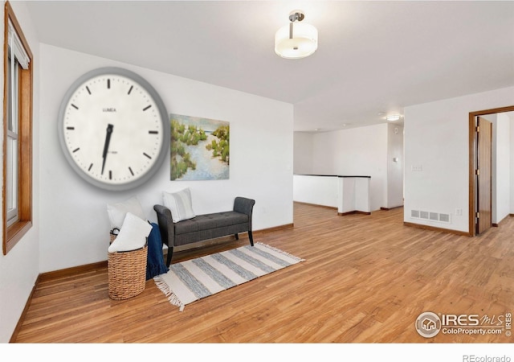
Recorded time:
h=6 m=32
